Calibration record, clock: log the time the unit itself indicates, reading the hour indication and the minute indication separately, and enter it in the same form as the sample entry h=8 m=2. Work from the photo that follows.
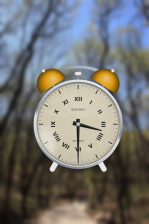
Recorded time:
h=3 m=30
